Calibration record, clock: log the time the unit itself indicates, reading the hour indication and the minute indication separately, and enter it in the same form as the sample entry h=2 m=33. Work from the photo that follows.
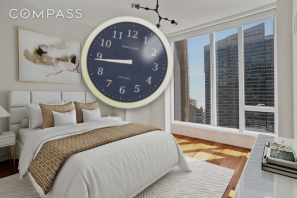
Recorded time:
h=8 m=44
